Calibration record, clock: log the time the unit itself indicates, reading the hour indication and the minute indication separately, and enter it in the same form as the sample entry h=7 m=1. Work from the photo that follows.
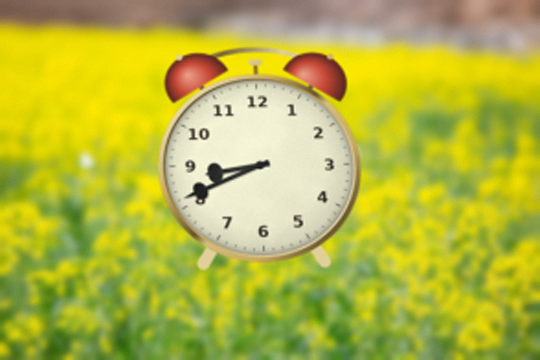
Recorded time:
h=8 m=41
